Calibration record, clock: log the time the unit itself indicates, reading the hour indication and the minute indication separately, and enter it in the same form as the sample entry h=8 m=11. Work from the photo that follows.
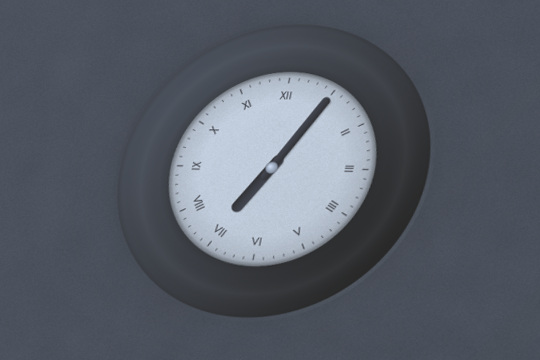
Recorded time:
h=7 m=5
